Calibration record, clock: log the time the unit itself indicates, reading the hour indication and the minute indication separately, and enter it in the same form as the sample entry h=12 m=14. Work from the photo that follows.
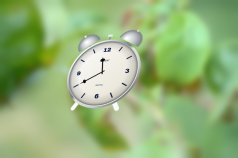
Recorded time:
h=11 m=40
